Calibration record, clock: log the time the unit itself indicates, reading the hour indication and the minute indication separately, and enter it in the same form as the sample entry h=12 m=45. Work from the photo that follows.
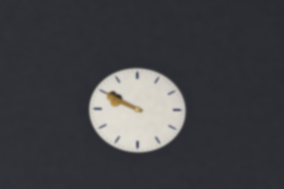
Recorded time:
h=9 m=50
